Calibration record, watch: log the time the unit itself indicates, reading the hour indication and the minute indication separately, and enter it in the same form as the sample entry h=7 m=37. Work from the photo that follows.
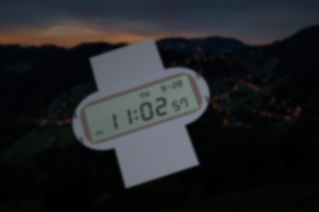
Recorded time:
h=11 m=2
